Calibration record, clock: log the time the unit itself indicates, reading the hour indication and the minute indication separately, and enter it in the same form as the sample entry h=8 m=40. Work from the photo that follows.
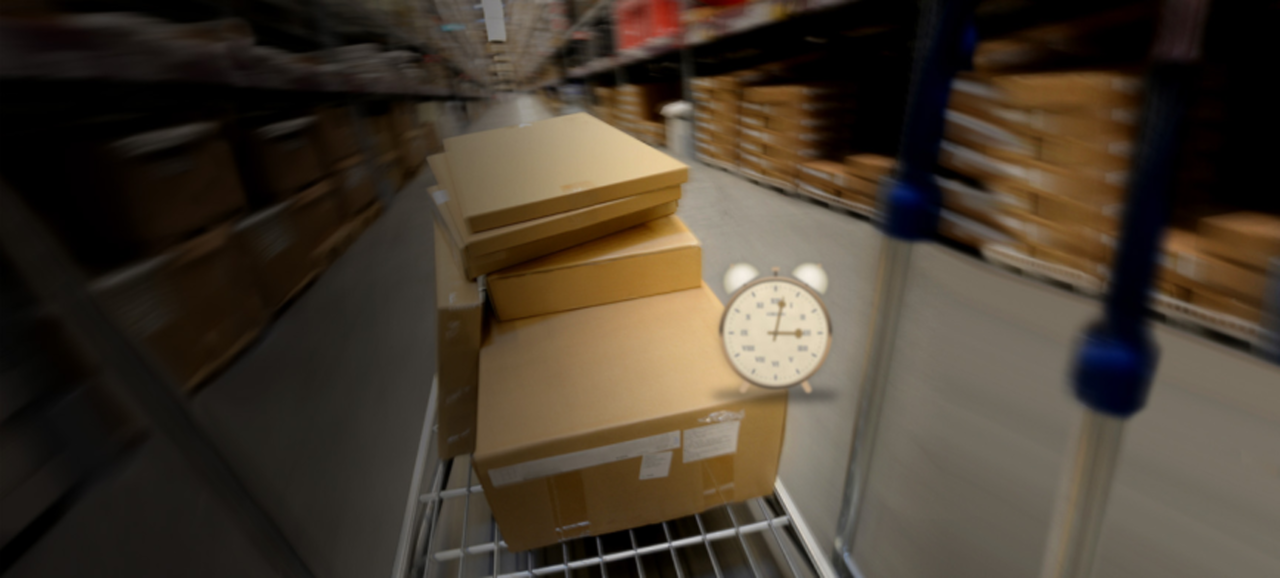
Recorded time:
h=3 m=2
